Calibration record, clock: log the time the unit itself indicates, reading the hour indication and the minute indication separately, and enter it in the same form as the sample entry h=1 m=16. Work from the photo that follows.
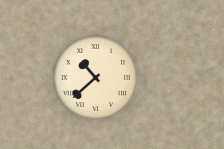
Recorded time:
h=10 m=38
